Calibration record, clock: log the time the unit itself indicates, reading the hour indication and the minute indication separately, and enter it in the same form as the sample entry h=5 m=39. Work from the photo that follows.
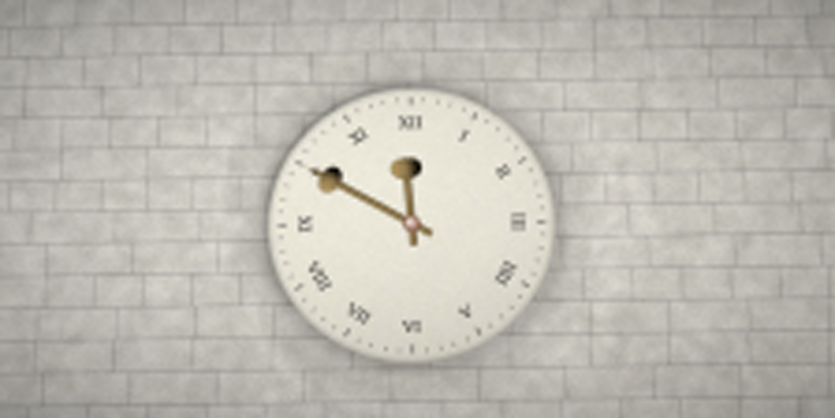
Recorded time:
h=11 m=50
